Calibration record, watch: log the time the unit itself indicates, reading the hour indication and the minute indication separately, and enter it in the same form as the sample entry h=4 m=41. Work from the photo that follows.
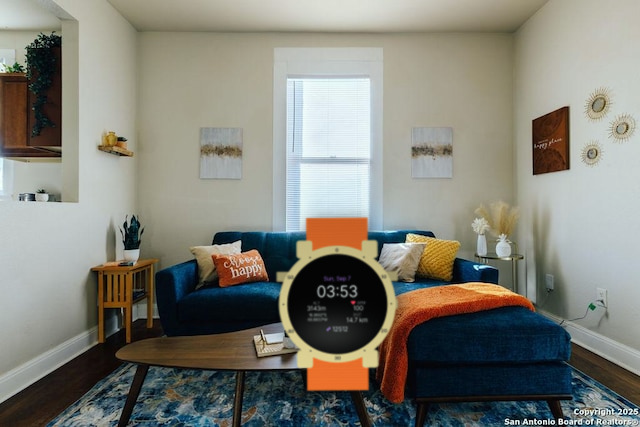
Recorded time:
h=3 m=53
